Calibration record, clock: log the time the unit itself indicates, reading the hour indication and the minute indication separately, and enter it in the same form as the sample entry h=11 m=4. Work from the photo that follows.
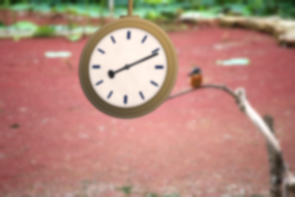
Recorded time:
h=8 m=11
